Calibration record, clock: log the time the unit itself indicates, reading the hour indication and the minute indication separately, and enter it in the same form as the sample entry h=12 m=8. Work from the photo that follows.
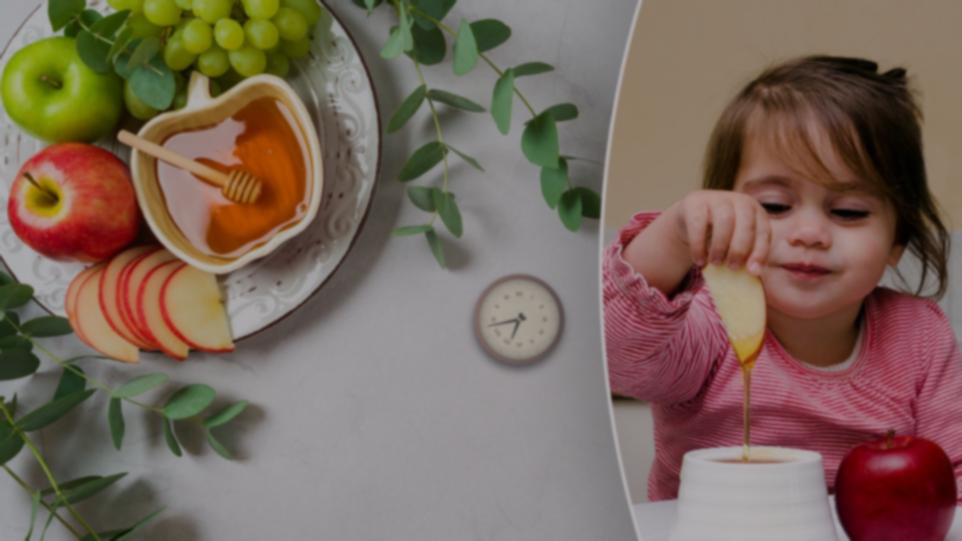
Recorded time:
h=6 m=43
